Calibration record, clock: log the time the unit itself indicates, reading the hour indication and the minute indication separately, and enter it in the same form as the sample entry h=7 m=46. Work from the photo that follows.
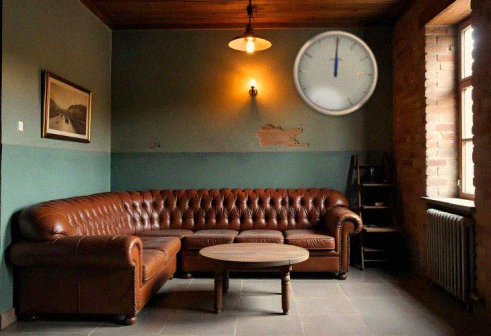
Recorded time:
h=12 m=0
